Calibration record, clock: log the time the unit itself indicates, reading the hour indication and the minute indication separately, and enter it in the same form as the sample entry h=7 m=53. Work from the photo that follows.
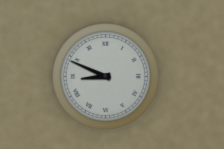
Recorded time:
h=8 m=49
